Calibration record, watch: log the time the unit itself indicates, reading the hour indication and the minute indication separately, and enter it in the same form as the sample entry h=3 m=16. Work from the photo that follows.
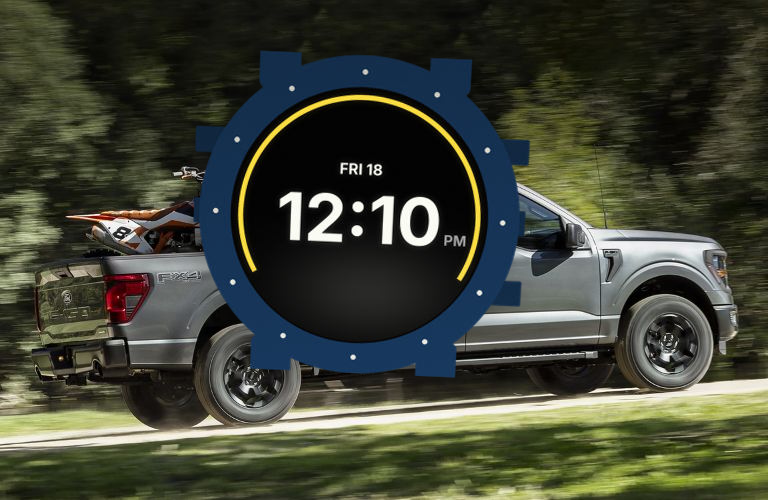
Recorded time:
h=12 m=10
